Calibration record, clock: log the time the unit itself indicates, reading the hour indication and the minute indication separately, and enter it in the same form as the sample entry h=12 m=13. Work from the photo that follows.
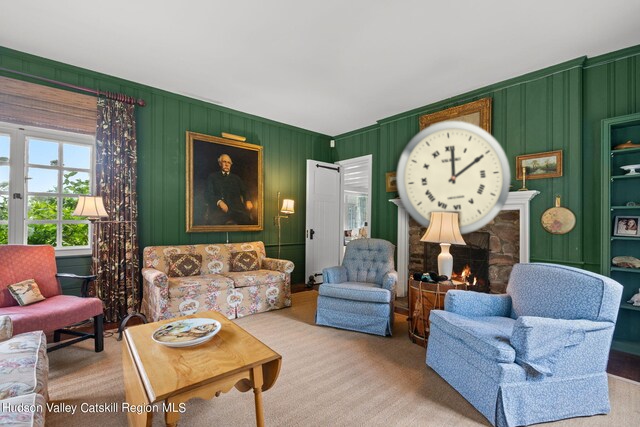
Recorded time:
h=12 m=10
